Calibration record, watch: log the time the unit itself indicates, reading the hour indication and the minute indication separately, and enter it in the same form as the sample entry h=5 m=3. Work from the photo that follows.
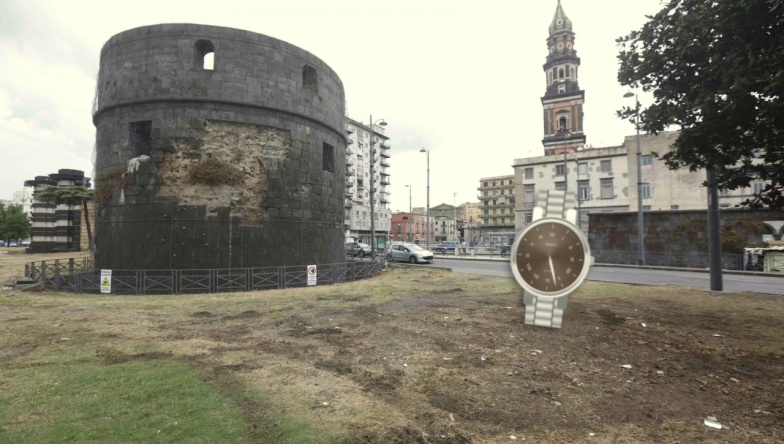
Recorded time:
h=5 m=27
